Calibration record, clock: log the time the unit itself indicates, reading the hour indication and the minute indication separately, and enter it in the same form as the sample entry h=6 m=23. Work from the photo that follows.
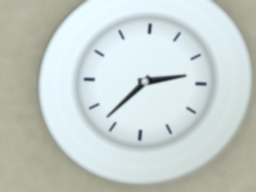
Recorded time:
h=2 m=37
